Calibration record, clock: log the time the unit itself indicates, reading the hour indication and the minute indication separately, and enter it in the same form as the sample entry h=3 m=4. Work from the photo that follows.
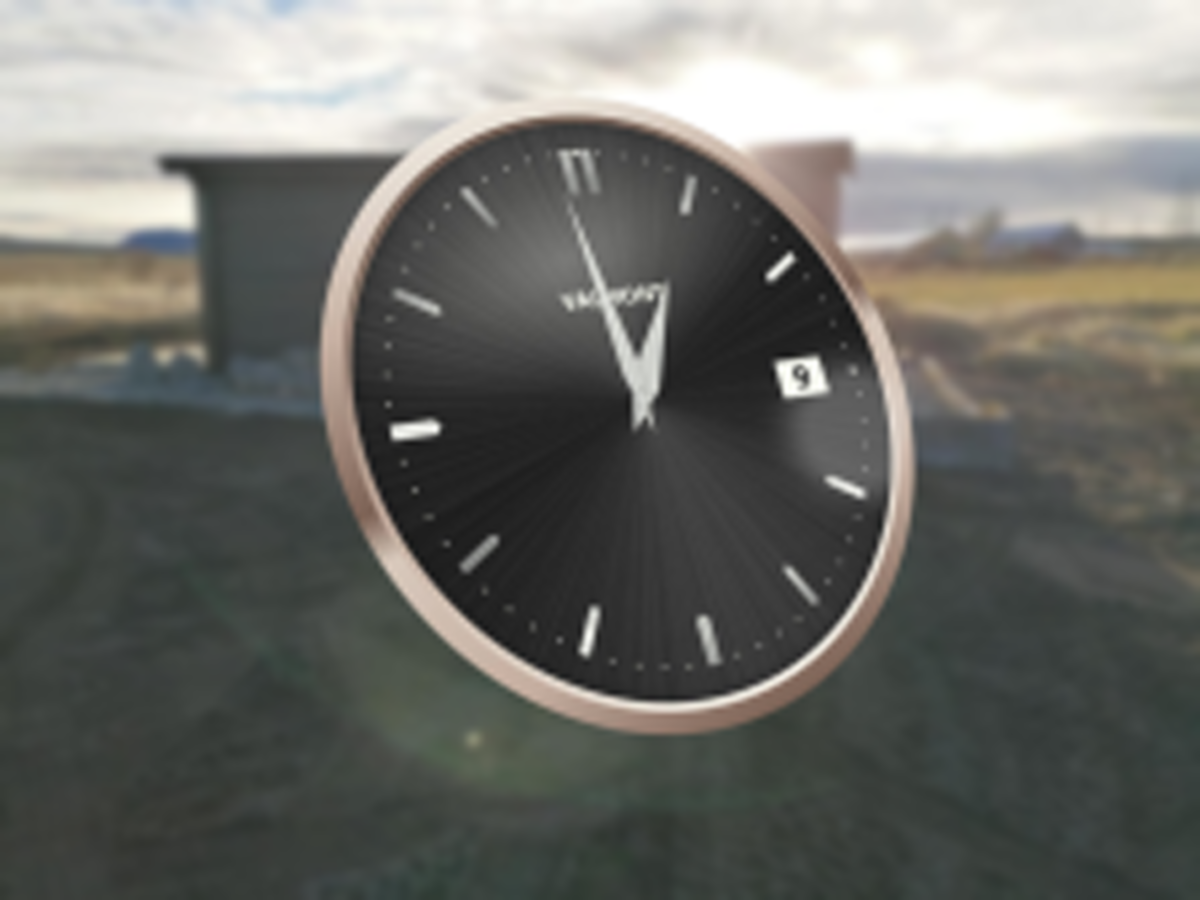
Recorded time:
h=12 m=59
